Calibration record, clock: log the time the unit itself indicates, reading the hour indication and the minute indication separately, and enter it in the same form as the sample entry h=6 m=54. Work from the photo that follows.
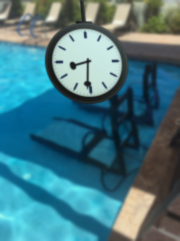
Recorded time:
h=8 m=31
